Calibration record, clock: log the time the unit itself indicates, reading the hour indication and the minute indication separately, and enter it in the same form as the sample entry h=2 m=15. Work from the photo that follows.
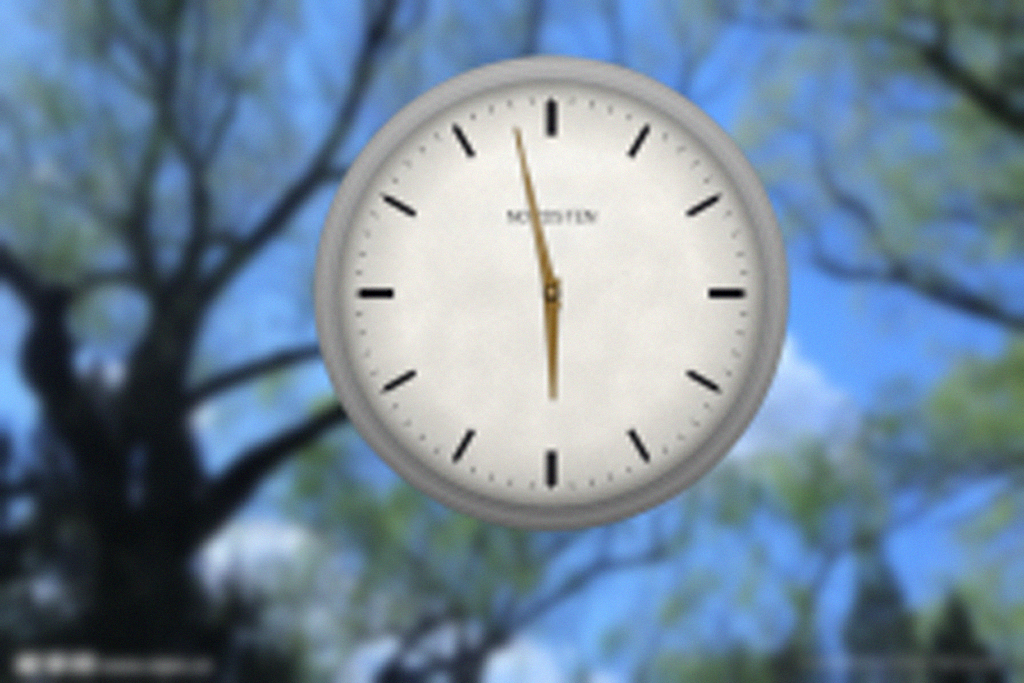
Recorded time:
h=5 m=58
